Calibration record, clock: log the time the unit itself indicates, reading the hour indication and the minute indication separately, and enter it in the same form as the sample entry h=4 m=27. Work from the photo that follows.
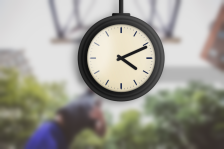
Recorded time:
h=4 m=11
